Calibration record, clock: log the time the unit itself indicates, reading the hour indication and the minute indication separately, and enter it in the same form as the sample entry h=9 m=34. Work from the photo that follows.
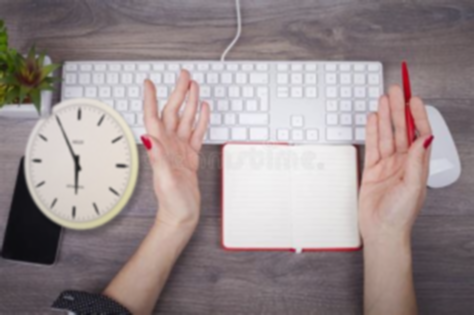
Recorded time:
h=5 m=55
